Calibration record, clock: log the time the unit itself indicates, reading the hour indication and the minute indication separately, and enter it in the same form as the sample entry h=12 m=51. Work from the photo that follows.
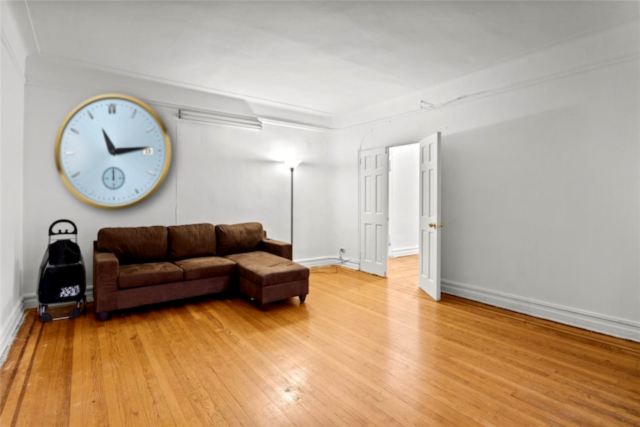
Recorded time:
h=11 m=14
